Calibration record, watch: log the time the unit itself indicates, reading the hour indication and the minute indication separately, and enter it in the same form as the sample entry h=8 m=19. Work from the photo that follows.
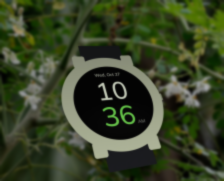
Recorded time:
h=10 m=36
